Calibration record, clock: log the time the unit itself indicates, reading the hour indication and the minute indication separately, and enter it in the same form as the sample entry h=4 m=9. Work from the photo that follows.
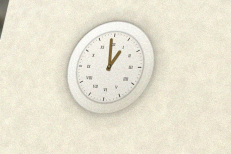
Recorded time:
h=12 m=59
